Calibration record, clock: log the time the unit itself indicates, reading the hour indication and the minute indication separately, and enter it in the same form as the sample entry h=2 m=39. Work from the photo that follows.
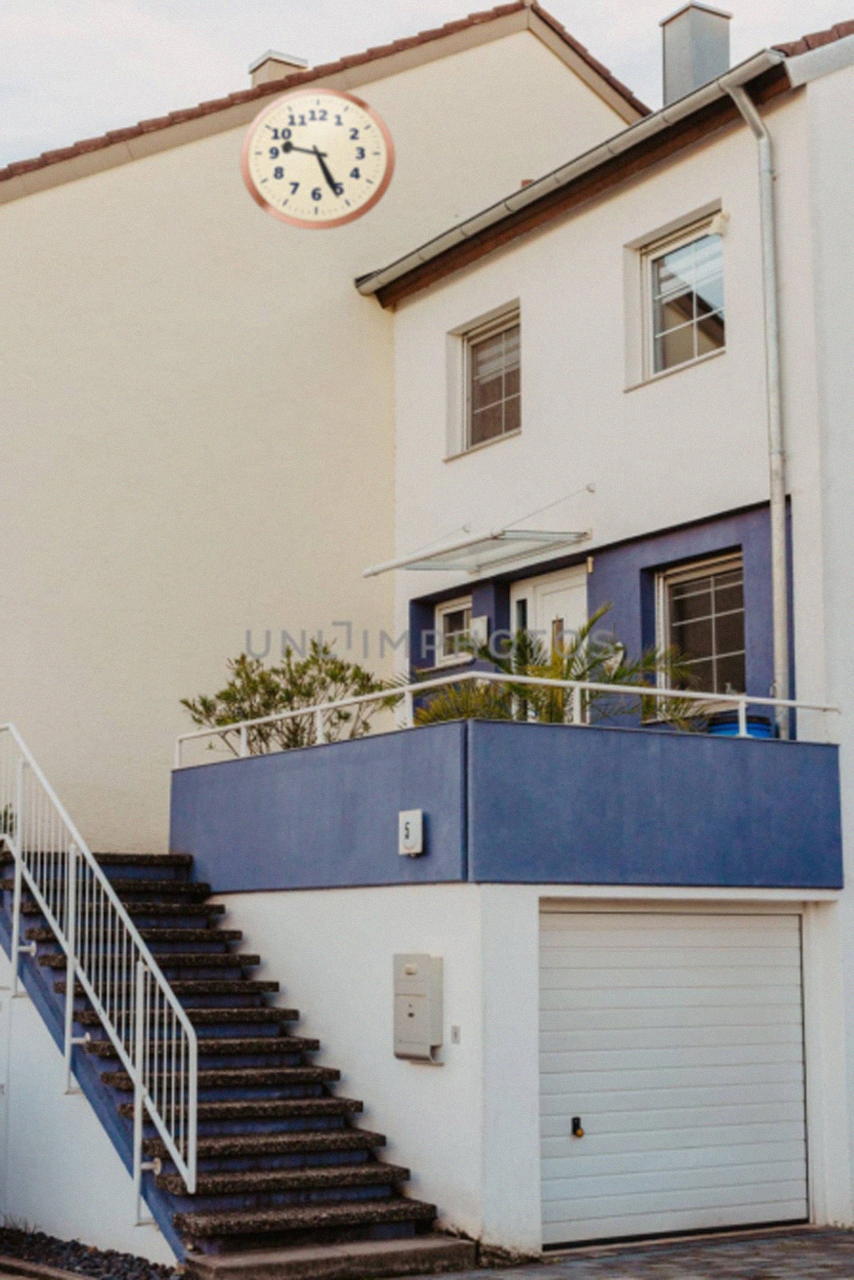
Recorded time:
h=9 m=26
